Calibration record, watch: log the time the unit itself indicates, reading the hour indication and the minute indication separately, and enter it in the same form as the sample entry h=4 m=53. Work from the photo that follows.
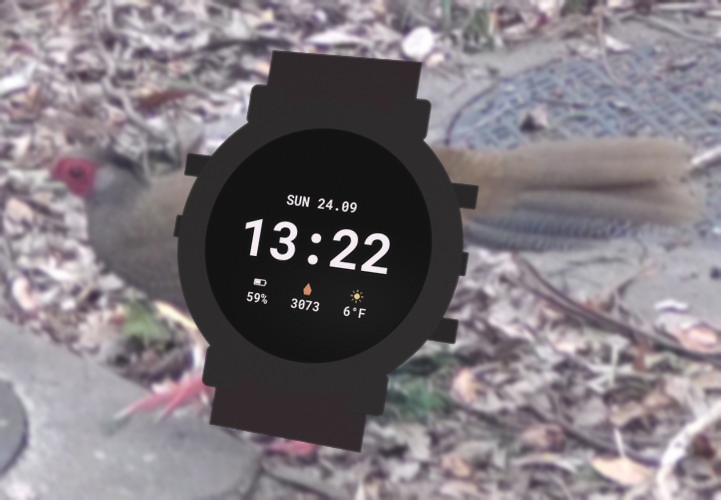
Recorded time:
h=13 m=22
